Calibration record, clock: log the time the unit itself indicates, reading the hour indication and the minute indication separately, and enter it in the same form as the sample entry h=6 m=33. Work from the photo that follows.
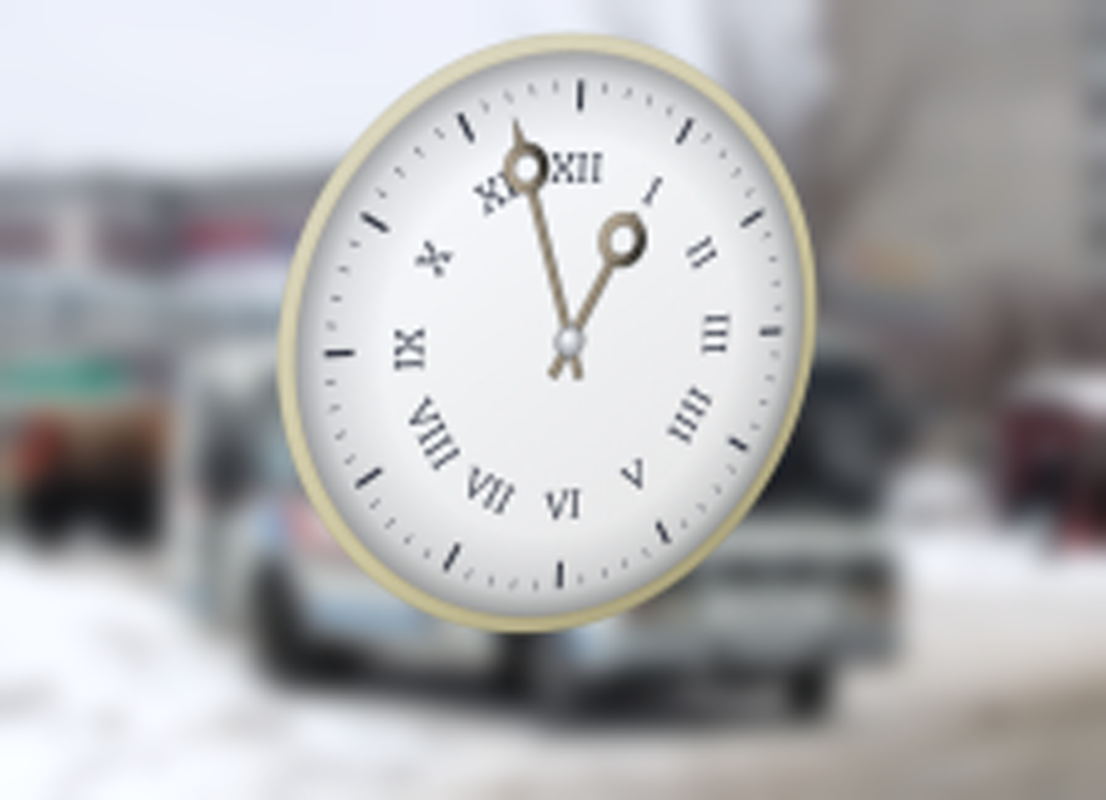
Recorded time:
h=12 m=57
